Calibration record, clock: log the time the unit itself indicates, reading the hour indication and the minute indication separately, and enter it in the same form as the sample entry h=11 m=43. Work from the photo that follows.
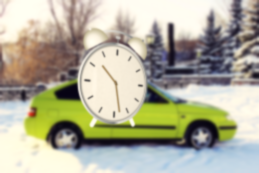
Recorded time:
h=10 m=28
